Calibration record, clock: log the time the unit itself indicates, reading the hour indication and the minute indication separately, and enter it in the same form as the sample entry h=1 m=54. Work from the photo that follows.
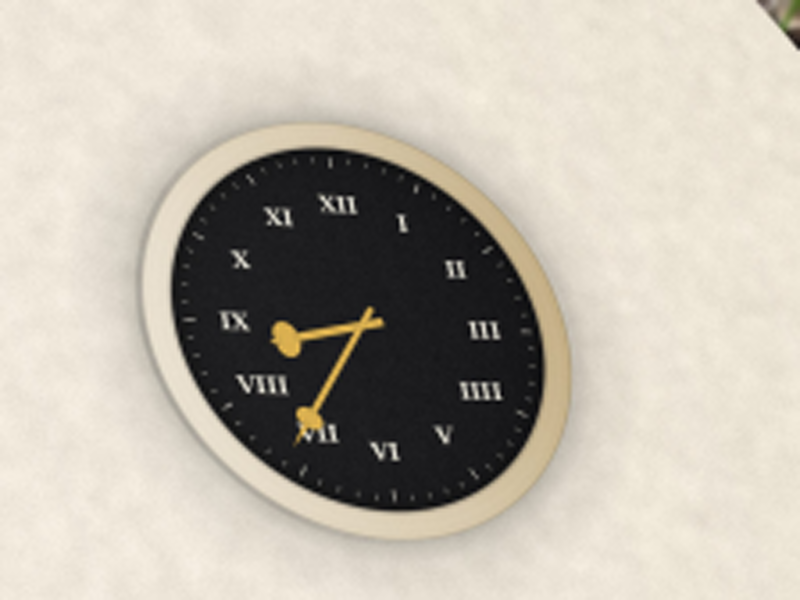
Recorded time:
h=8 m=36
